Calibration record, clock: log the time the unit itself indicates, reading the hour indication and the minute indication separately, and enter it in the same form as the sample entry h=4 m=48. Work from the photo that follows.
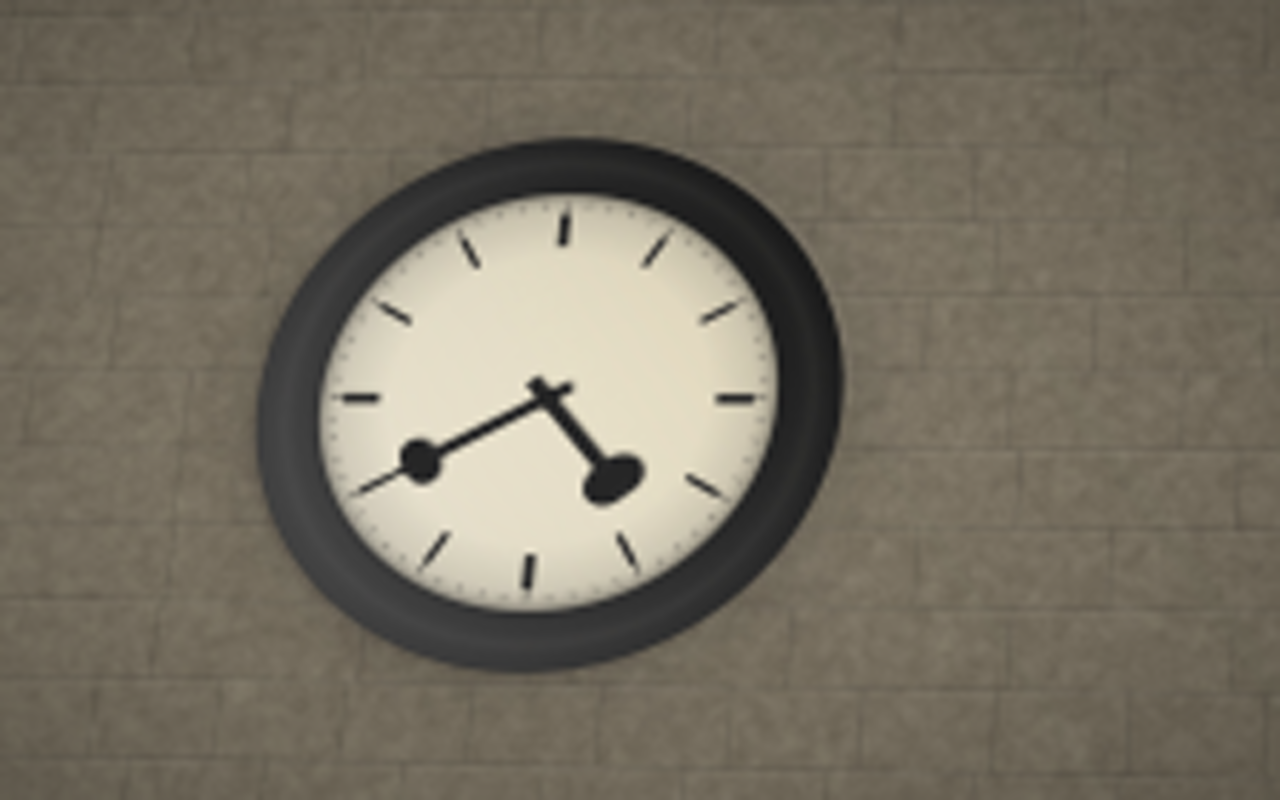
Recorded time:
h=4 m=40
